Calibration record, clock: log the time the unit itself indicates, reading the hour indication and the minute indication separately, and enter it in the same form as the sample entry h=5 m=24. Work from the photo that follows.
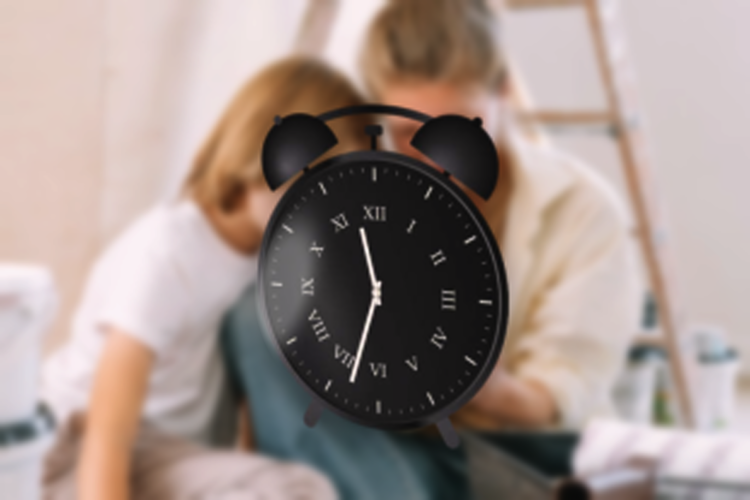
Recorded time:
h=11 m=33
